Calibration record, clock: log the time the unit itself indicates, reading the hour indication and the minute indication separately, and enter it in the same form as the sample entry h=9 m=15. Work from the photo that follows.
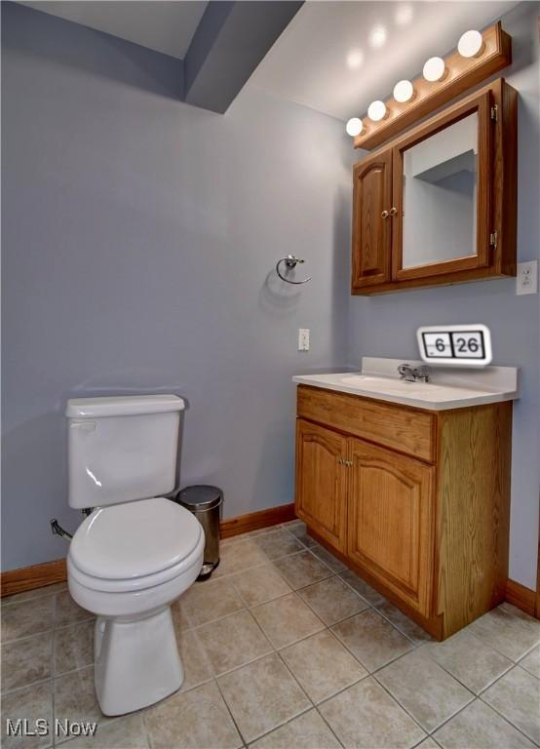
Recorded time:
h=6 m=26
